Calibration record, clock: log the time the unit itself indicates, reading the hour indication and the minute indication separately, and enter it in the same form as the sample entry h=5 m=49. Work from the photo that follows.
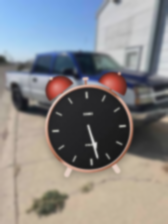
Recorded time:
h=5 m=28
